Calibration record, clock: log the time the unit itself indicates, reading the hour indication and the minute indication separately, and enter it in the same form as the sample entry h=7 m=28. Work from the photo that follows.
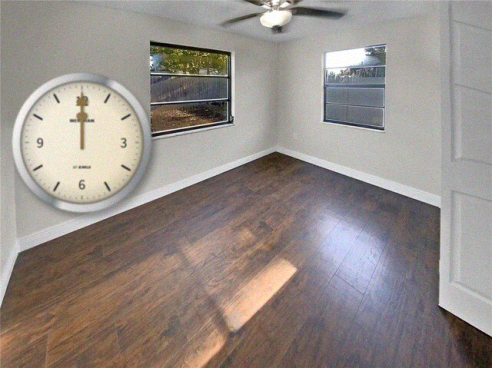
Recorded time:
h=12 m=0
